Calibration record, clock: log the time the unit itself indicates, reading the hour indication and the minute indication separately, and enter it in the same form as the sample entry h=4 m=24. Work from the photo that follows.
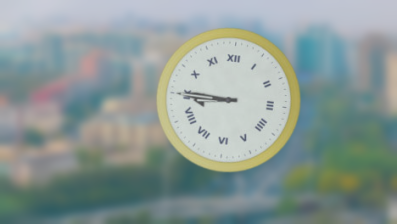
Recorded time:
h=8 m=45
